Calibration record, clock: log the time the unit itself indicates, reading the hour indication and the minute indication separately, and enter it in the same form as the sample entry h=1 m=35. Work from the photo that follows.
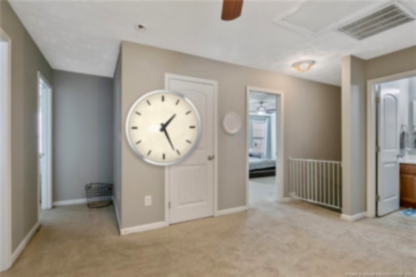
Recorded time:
h=1 m=26
